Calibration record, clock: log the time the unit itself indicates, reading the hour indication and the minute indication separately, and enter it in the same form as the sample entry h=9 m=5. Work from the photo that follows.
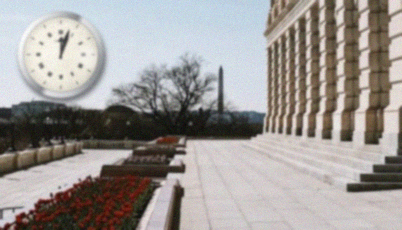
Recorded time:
h=12 m=3
